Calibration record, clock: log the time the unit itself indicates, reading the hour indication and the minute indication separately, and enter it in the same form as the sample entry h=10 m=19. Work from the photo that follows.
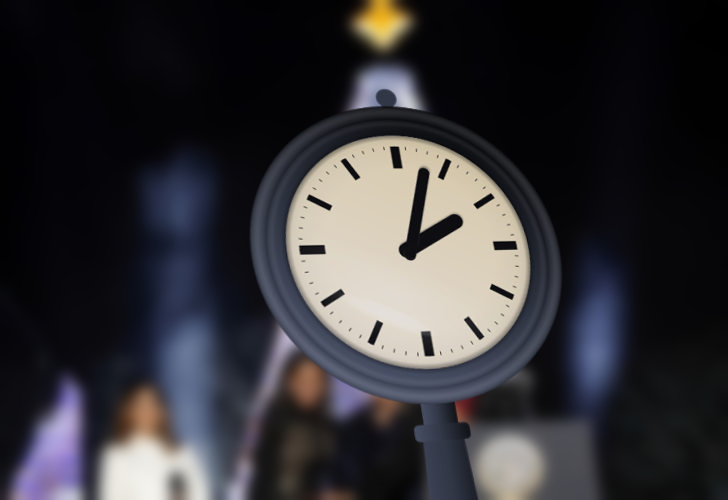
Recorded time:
h=2 m=3
